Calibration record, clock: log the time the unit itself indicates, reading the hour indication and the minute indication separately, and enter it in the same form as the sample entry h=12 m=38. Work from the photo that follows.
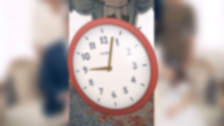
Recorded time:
h=9 m=3
